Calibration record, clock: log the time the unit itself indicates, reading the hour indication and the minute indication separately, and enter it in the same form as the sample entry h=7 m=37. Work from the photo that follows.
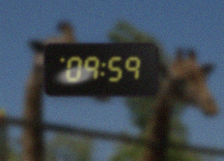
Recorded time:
h=9 m=59
